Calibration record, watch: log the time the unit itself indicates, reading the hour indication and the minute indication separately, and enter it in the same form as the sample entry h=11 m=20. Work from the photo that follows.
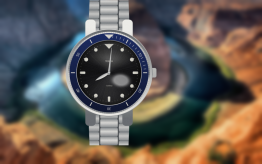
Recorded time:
h=8 m=1
